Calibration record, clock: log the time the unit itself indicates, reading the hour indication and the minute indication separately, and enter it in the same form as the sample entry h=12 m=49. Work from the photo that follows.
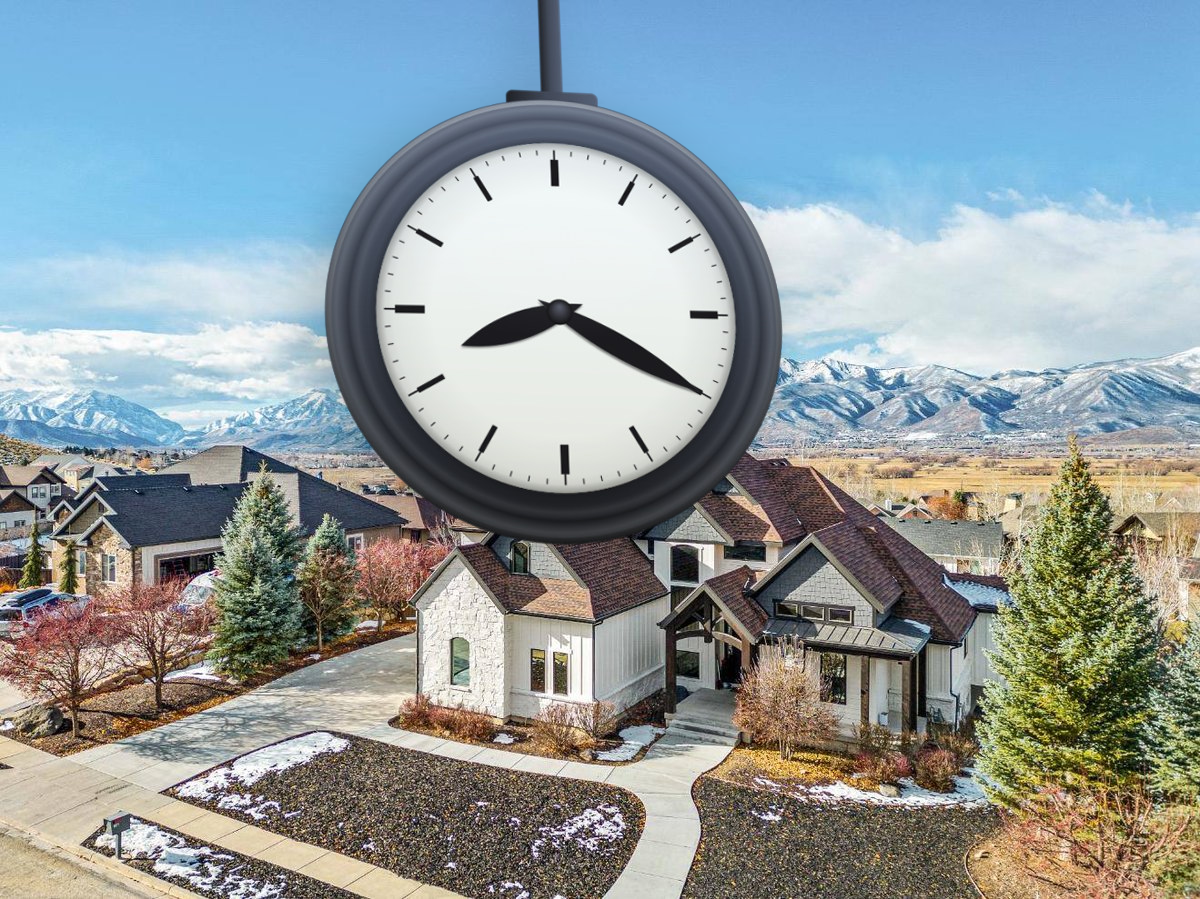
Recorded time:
h=8 m=20
